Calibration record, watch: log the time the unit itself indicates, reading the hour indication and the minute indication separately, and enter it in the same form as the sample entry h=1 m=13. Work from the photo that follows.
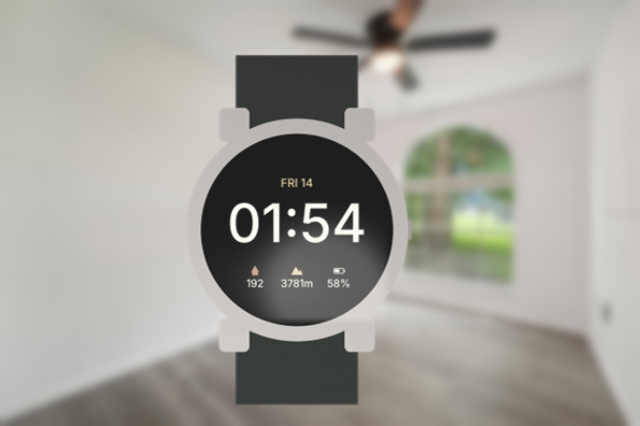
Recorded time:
h=1 m=54
